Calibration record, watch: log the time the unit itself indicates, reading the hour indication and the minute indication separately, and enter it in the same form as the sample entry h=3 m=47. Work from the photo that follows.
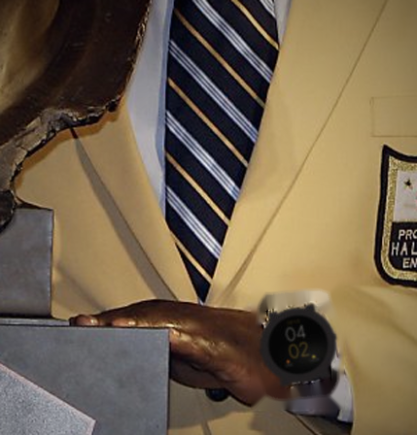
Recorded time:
h=4 m=2
